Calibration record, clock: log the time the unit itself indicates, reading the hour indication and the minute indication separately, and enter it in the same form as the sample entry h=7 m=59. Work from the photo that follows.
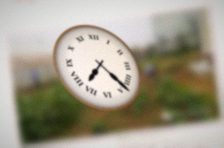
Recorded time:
h=7 m=23
